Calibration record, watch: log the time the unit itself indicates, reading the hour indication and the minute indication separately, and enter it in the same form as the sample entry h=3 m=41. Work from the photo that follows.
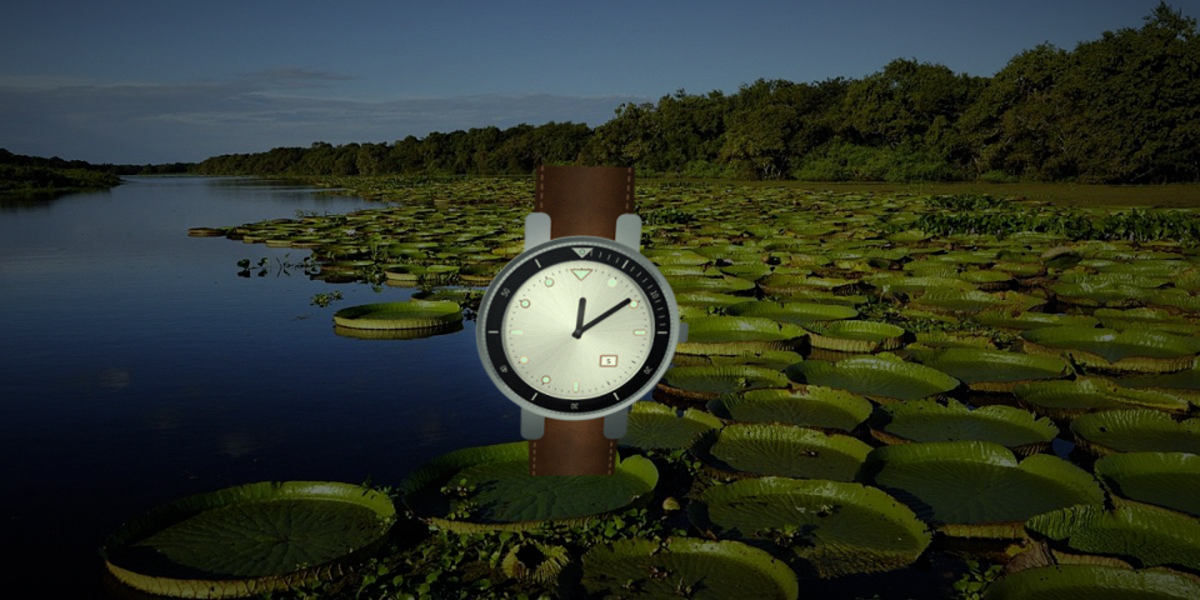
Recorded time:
h=12 m=9
